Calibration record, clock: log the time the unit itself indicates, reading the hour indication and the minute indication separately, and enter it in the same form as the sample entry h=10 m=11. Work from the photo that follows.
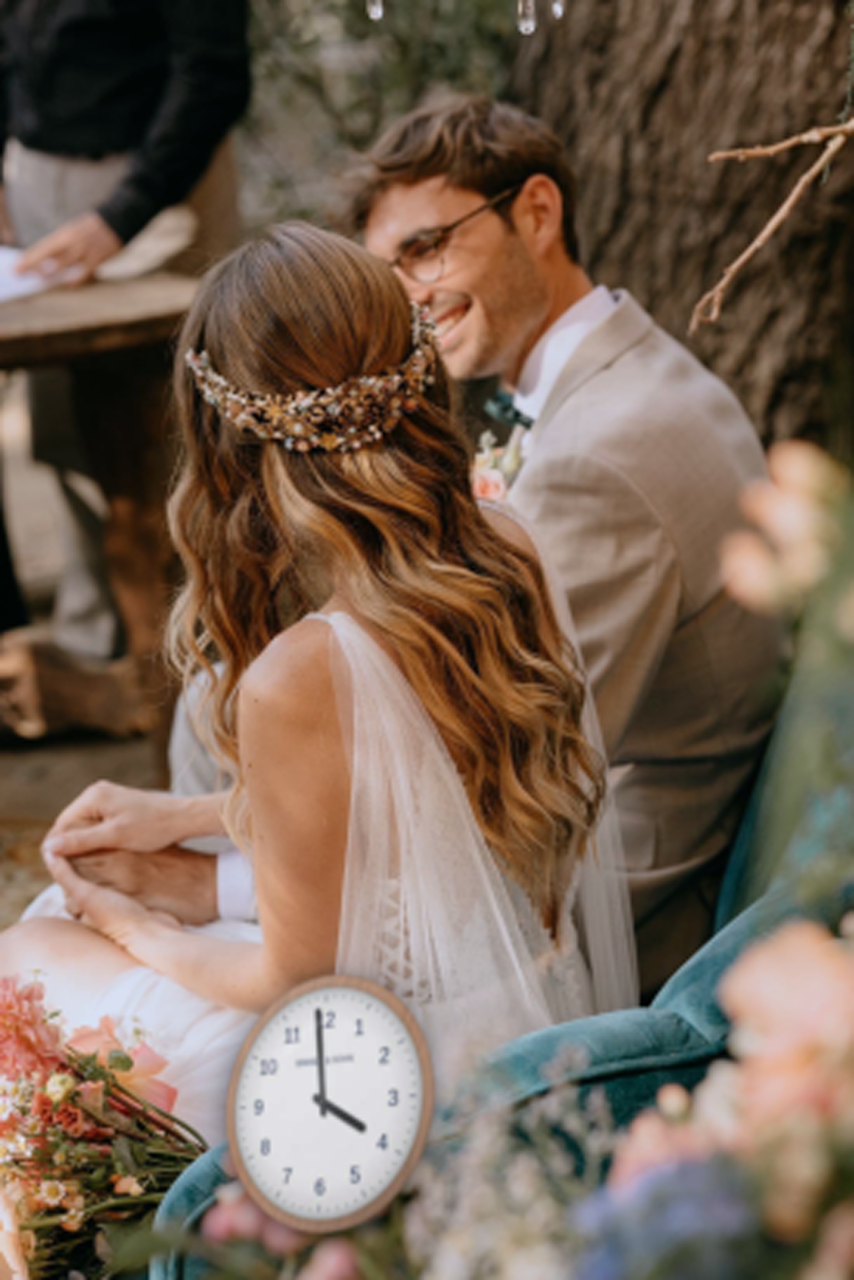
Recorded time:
h=3 m=59
